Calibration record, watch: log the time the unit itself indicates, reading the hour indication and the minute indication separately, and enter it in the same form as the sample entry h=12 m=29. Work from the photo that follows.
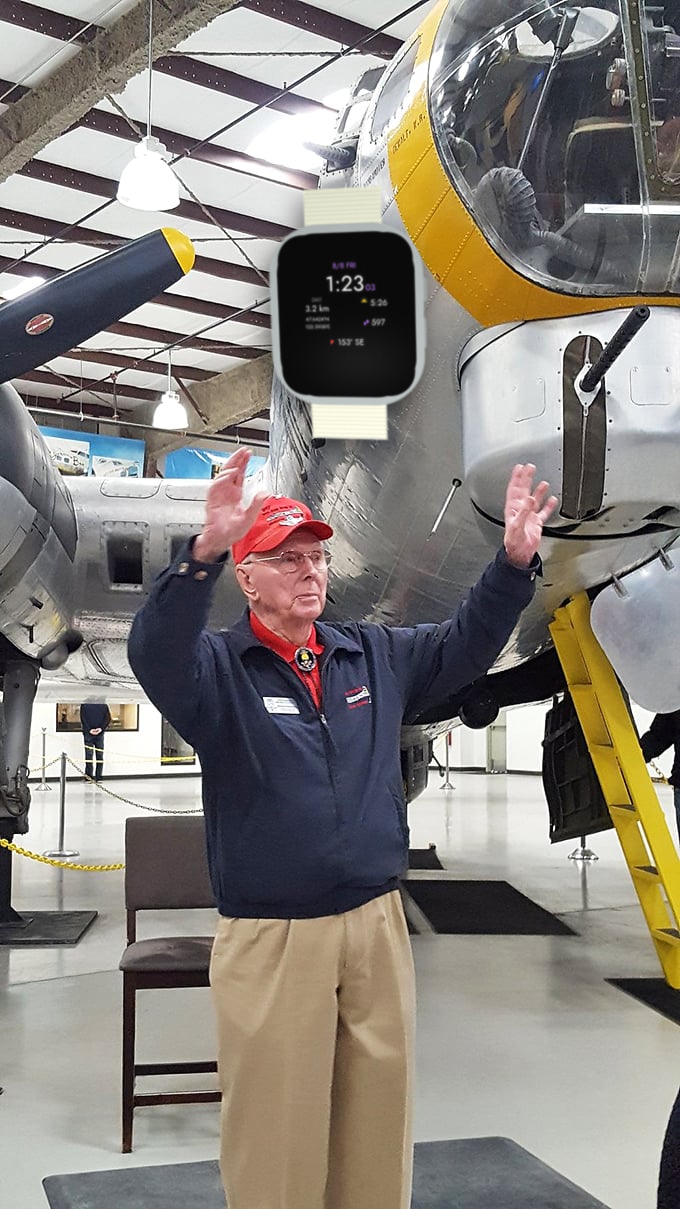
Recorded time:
h=1 m=23
